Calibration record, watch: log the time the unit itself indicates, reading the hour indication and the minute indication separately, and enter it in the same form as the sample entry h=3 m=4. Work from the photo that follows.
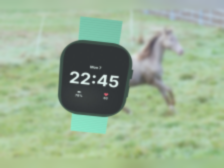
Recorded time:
h=22 m=45
